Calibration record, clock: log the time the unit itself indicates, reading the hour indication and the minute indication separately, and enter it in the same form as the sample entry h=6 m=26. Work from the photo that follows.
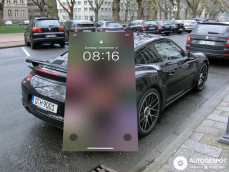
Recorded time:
h=8 m=16
